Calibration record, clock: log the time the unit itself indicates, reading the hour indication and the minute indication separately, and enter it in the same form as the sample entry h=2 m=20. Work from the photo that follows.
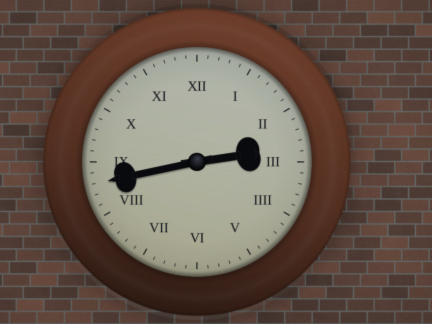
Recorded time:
h=2 m=43
